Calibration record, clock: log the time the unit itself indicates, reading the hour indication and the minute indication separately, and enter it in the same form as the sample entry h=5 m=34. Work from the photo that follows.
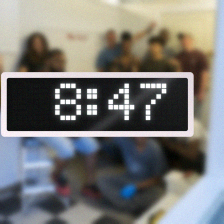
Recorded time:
h=8 m=47
